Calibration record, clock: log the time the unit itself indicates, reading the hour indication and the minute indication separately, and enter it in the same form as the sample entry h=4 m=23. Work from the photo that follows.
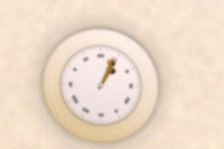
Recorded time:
h=1 m=4
